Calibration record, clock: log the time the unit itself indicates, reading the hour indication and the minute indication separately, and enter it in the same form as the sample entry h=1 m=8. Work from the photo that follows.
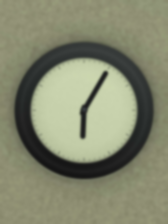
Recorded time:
h=6 m=5
